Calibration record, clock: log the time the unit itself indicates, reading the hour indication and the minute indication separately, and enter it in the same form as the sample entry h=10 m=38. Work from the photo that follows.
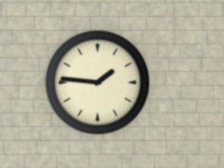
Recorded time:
h=1 m=46
